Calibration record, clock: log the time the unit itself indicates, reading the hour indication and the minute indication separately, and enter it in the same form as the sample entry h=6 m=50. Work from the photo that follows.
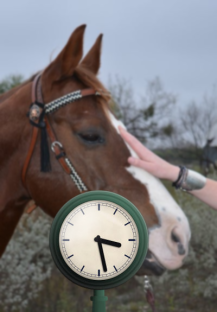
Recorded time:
h=3 m=28
